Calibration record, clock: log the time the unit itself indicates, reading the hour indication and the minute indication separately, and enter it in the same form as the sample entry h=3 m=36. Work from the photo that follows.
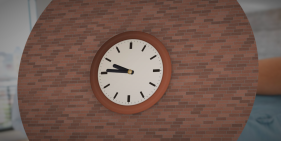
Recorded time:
h=9 m=46
